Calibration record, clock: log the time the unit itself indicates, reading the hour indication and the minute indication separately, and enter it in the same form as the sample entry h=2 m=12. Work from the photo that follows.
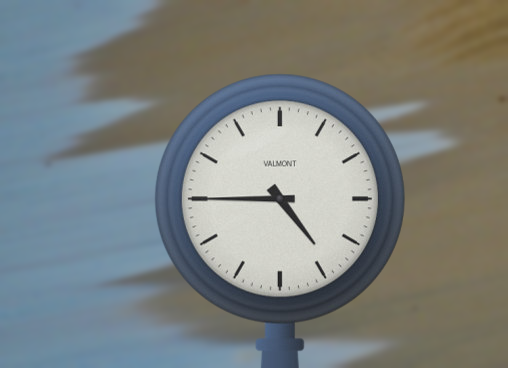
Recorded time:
h=4 m=45
